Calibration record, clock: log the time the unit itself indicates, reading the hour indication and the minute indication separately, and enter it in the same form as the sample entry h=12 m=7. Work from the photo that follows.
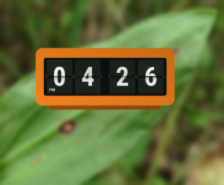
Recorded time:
h=4 m=26
